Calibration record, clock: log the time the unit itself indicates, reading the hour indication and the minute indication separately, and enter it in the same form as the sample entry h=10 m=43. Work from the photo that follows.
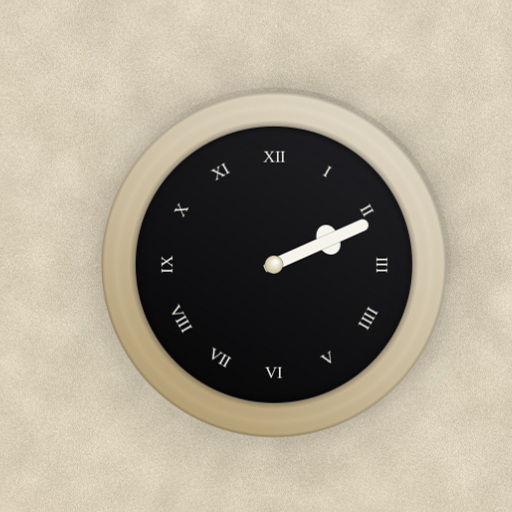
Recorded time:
h=2 m=11
